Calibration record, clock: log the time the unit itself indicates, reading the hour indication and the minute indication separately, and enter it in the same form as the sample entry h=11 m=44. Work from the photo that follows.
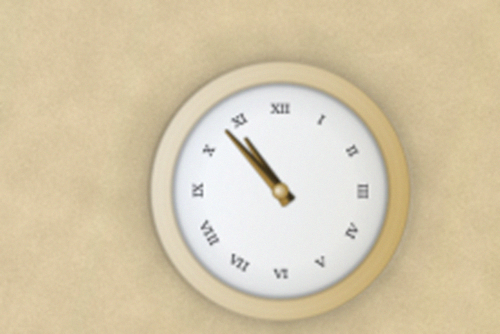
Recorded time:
h=10 m=53
